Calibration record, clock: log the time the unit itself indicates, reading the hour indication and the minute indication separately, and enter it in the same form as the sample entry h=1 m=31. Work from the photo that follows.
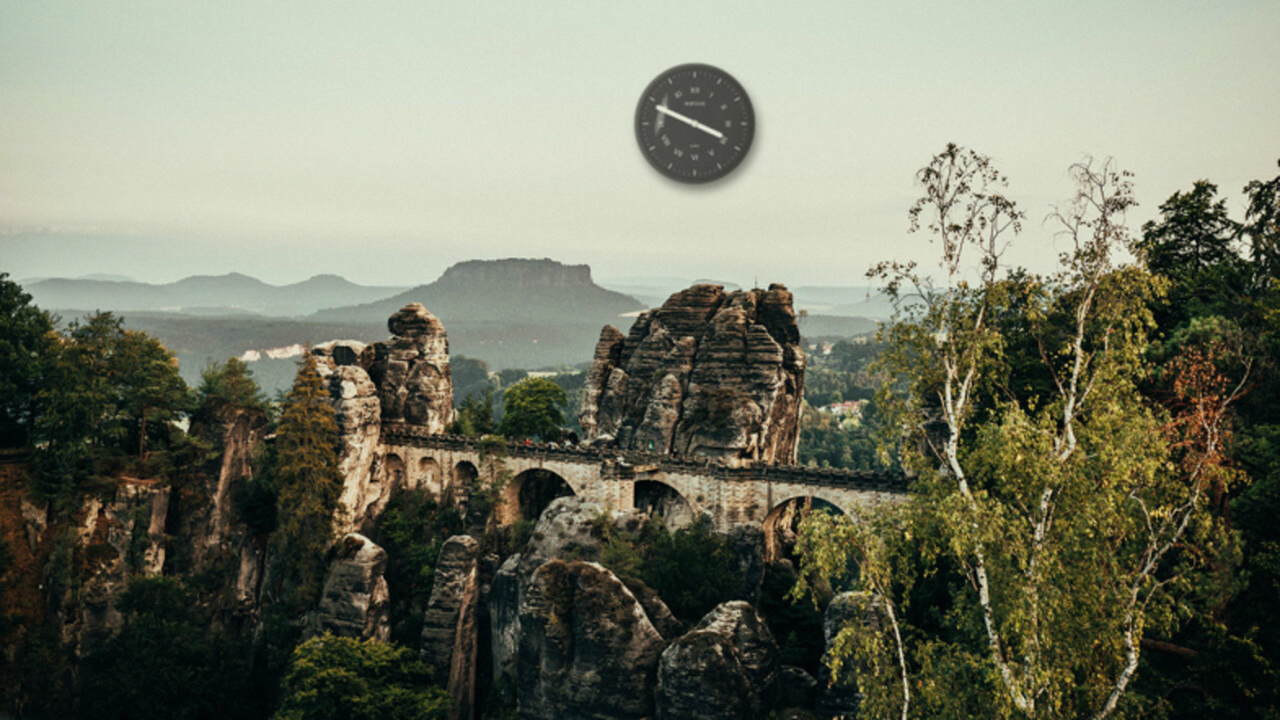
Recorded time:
h=3 m=49
